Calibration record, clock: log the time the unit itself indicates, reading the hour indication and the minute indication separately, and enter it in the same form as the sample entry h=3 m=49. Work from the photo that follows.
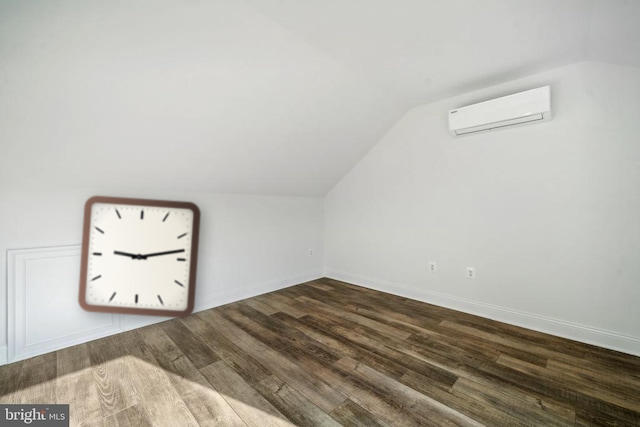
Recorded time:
h=9 m=13
